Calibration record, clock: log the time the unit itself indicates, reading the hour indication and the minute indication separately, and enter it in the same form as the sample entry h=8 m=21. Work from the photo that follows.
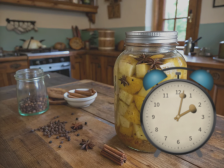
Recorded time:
h=2 m=2
